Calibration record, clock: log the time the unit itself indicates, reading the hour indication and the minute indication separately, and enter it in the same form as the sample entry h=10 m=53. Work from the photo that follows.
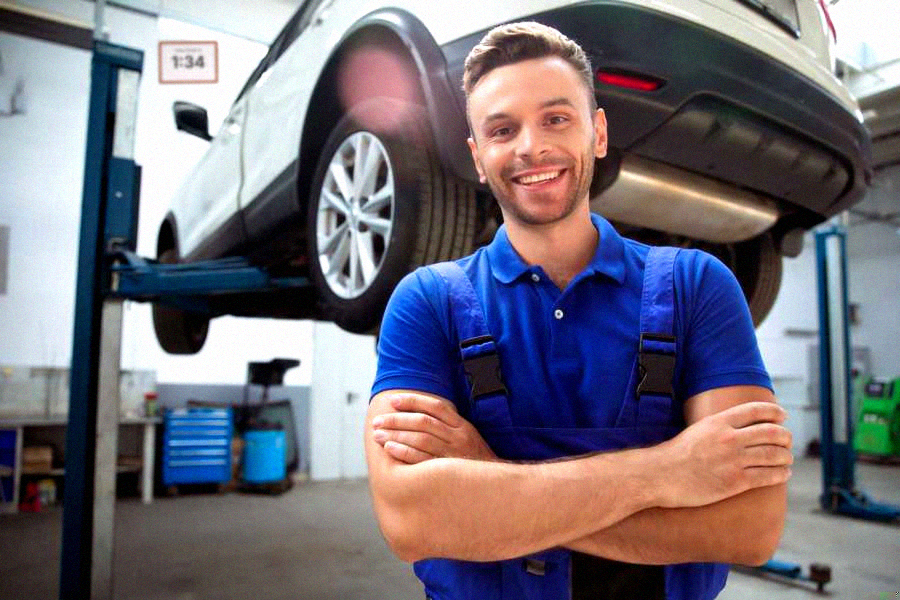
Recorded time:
h=1 m=34
